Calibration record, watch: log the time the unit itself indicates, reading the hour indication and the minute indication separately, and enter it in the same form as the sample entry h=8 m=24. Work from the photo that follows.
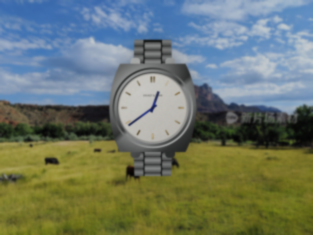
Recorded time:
h=12 m=39
